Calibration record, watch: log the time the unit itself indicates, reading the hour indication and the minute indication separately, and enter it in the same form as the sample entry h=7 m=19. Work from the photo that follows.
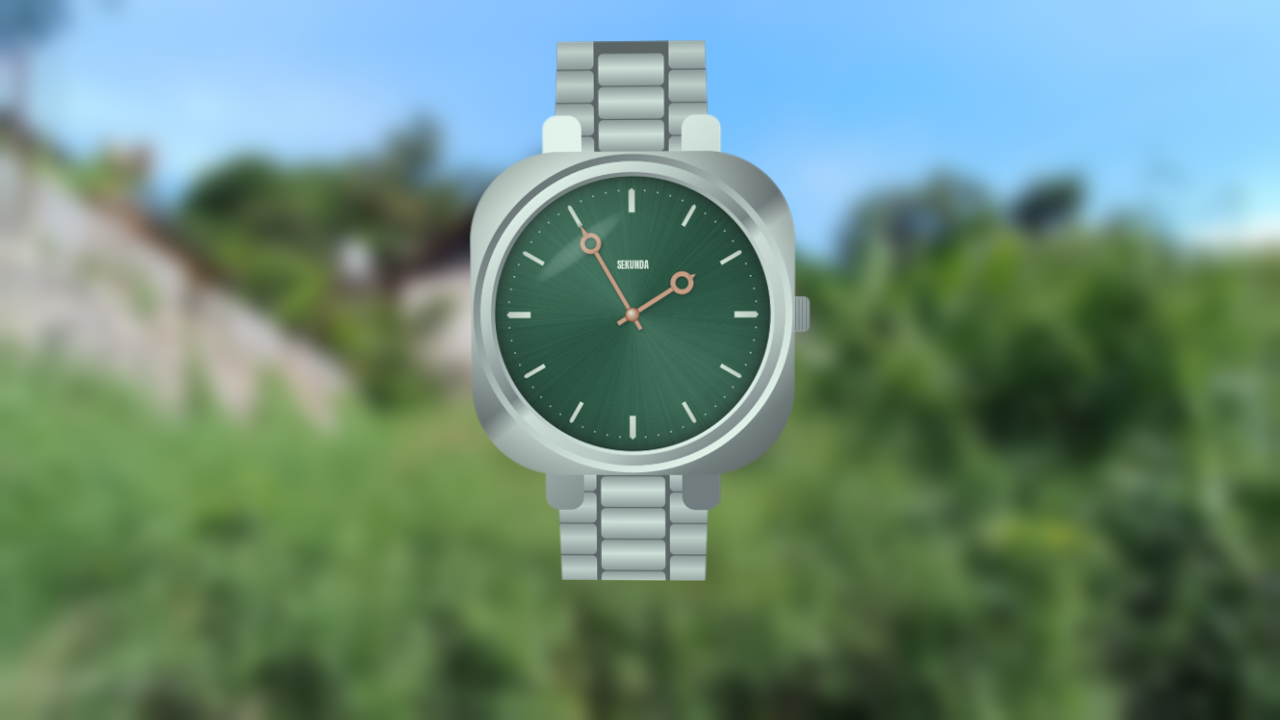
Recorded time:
h=1 m=55
